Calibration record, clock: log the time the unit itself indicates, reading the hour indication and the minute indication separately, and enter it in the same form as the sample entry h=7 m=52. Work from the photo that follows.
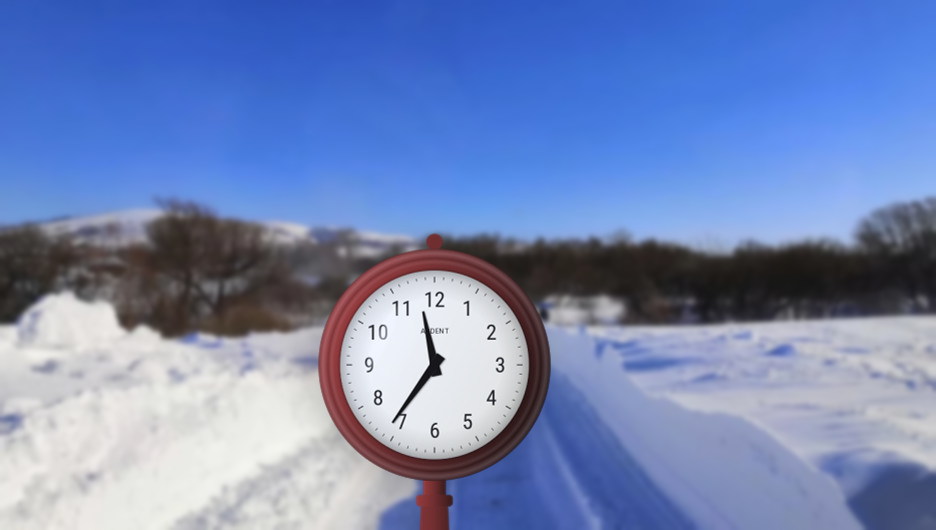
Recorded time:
h=11 m=36
